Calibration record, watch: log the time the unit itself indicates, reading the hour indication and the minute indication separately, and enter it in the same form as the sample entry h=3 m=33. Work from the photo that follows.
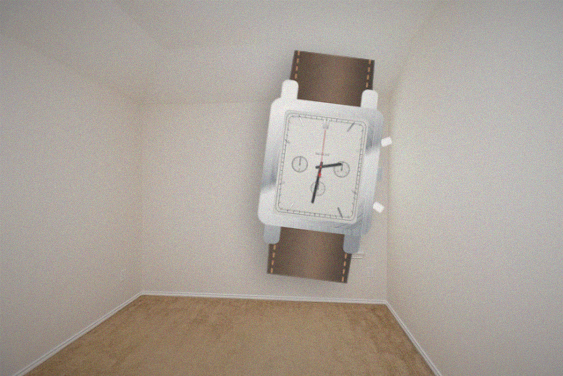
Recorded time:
h=2 m=31
